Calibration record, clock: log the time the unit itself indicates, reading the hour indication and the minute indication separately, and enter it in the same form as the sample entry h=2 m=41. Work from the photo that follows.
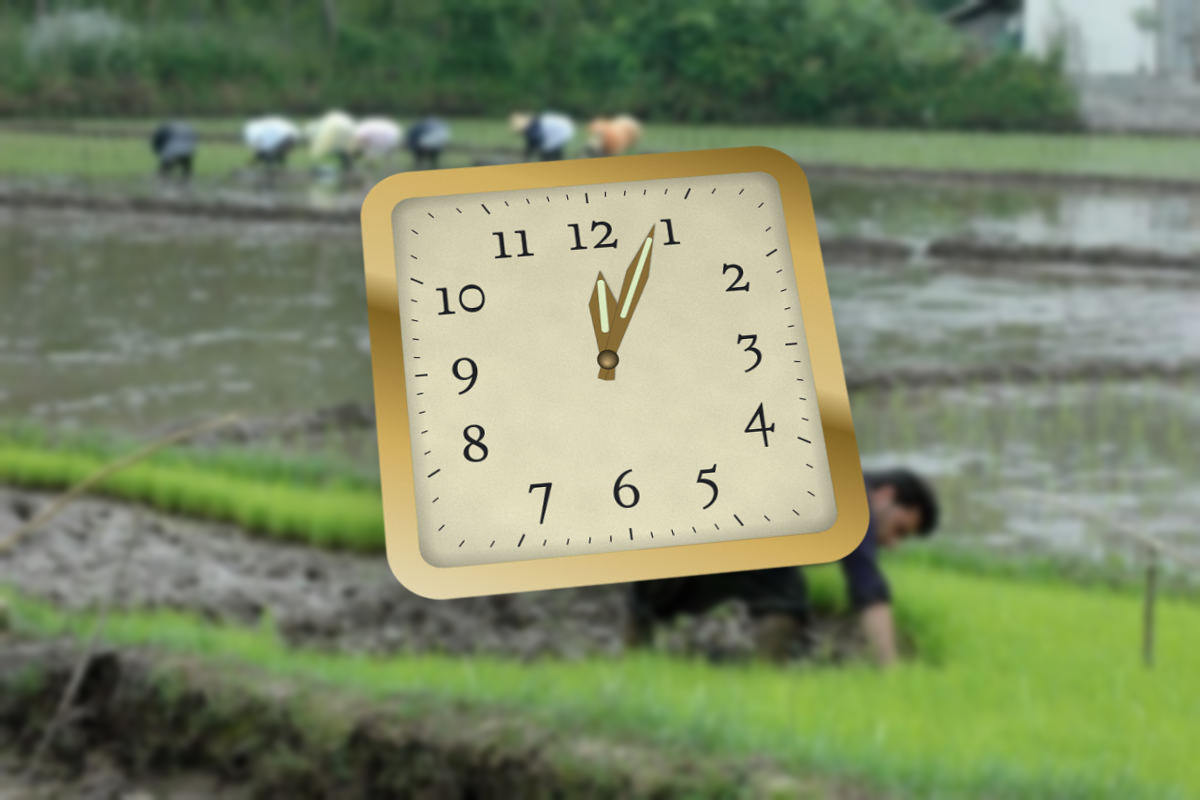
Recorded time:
h=12 m=4
